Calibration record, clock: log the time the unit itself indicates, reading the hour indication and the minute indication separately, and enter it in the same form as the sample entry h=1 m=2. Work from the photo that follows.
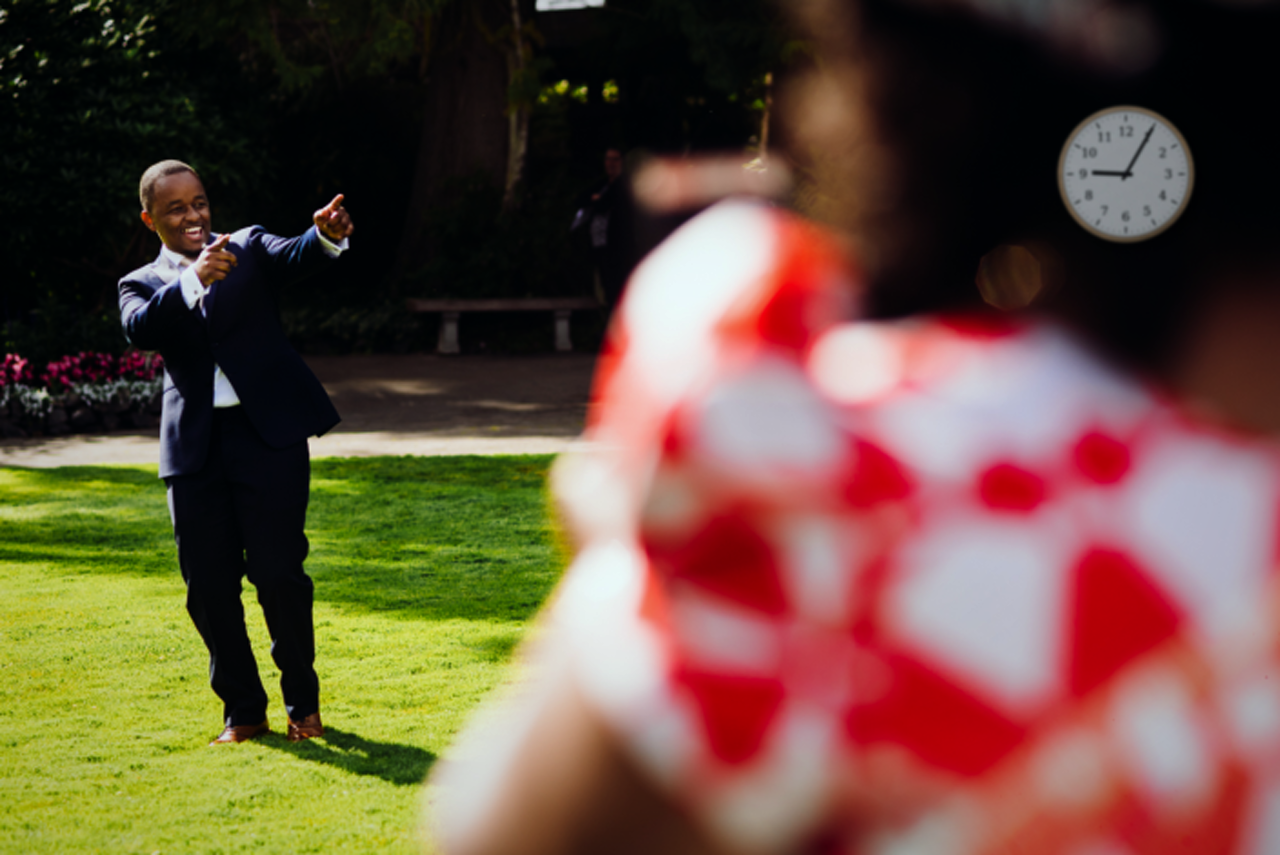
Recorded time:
h=9 m=5
